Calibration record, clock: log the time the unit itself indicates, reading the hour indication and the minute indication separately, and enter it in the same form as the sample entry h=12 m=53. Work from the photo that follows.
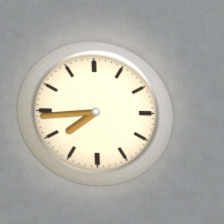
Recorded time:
h=7 m=44
